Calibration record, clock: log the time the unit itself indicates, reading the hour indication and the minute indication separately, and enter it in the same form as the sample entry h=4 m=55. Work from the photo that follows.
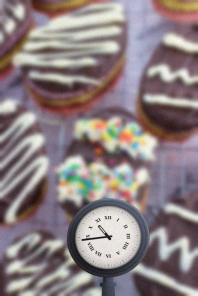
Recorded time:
h=10 m=44
